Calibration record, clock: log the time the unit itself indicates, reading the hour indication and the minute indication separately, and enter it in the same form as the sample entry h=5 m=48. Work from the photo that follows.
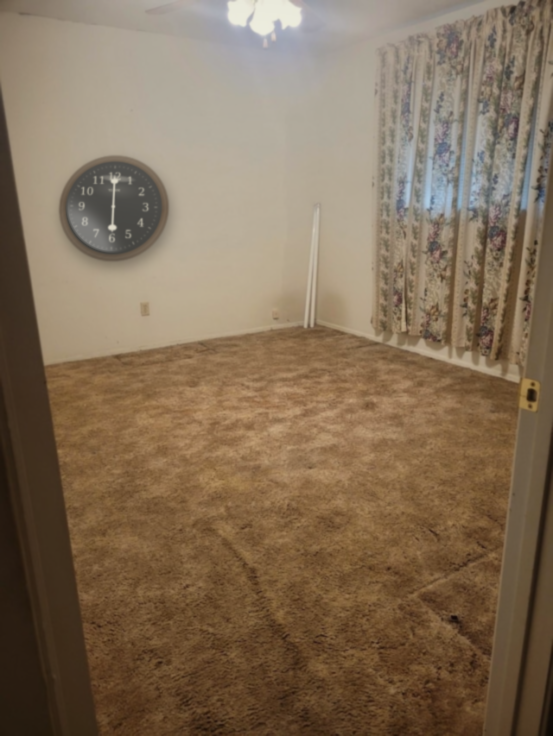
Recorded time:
h=6 m=0
